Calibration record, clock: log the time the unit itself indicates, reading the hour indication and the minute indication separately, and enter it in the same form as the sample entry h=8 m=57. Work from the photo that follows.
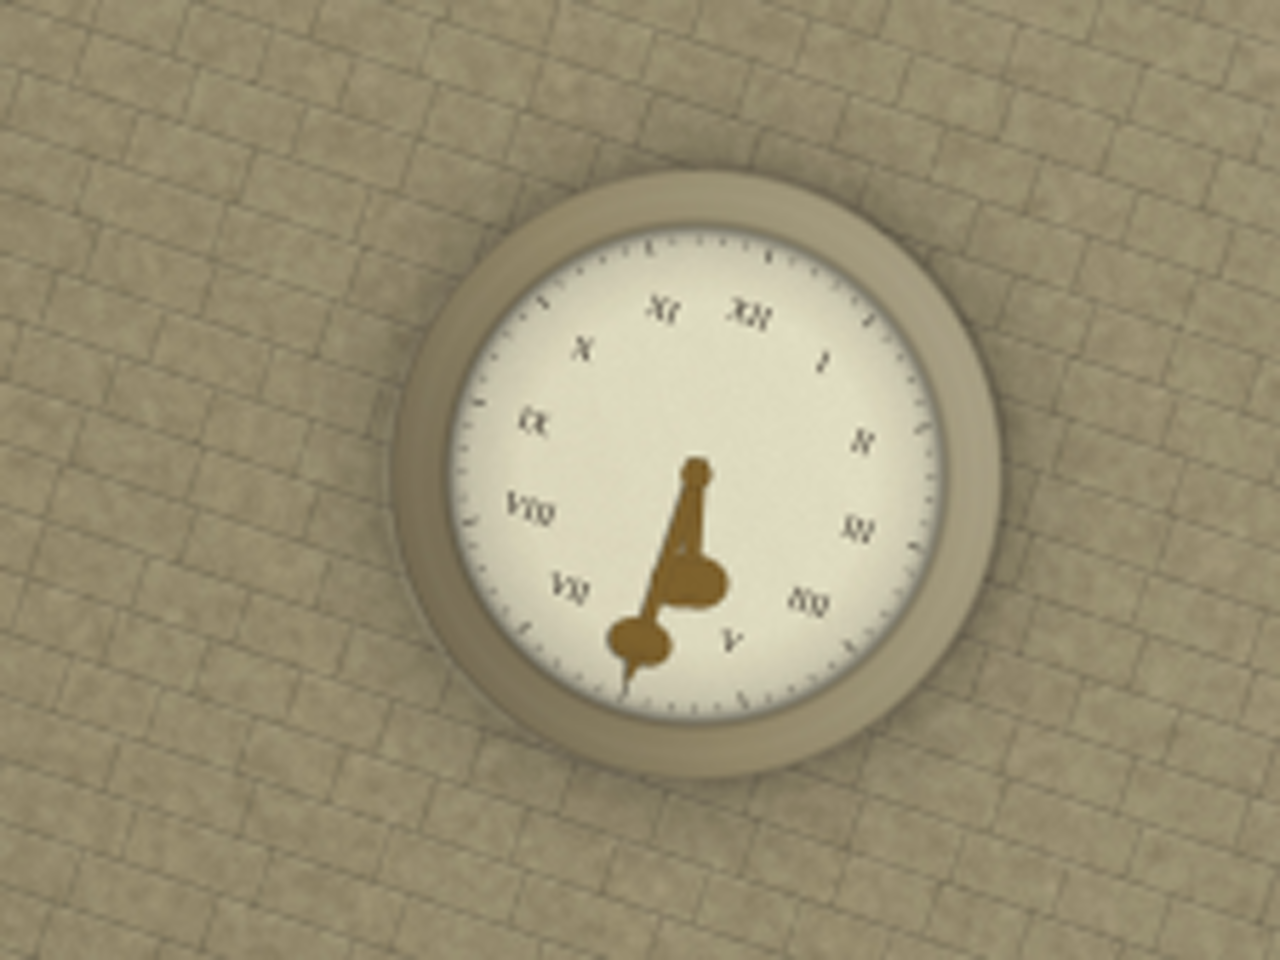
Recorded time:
h=5 m=30
